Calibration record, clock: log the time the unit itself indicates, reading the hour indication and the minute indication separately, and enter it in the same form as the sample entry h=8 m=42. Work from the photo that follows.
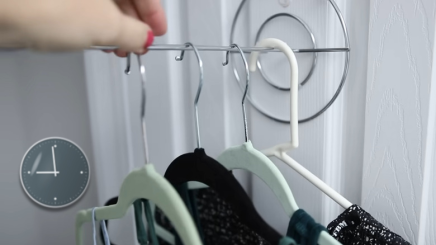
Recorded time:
h=8 m=59
